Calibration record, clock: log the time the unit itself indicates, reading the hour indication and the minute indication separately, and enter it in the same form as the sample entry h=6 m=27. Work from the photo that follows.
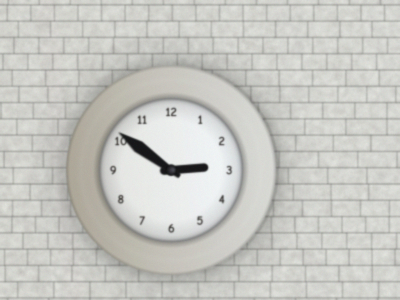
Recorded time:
h=2 m=51
